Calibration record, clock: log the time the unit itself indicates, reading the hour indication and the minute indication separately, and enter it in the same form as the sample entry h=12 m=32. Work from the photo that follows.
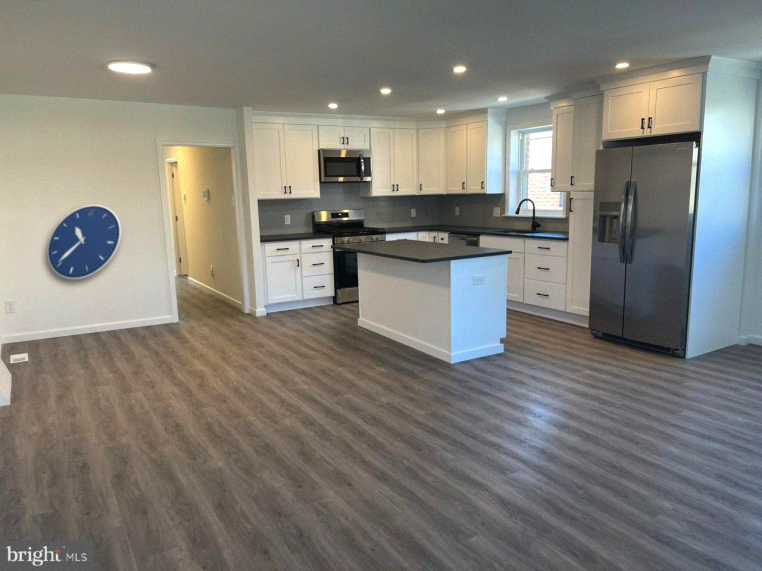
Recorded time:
h=10 m=36
